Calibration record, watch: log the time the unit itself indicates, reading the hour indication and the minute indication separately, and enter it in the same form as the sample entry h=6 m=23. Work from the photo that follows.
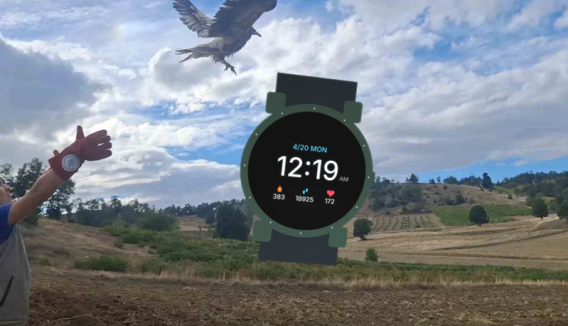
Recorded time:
h=12 m=19
